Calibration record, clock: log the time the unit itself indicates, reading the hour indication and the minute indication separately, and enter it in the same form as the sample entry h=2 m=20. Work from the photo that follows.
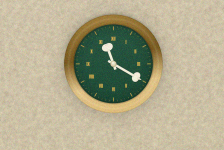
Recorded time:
h=11 m=20
